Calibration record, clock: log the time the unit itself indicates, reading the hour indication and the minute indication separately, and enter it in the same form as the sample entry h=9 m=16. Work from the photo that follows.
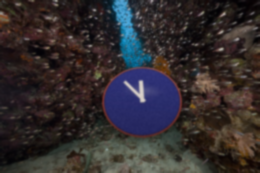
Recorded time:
h=11 m=53
